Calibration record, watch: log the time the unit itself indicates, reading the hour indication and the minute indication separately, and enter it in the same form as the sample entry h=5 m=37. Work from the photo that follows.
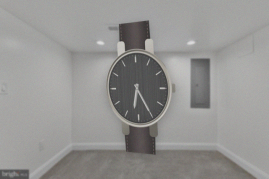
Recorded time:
h=6 m=25
